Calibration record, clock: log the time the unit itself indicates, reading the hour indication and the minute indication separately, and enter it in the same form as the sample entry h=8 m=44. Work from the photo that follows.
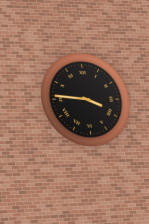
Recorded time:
h=3 m=46
